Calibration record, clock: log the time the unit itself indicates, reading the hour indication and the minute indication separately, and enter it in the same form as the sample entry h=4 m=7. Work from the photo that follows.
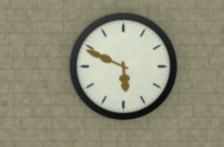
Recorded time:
h=5 m=49
